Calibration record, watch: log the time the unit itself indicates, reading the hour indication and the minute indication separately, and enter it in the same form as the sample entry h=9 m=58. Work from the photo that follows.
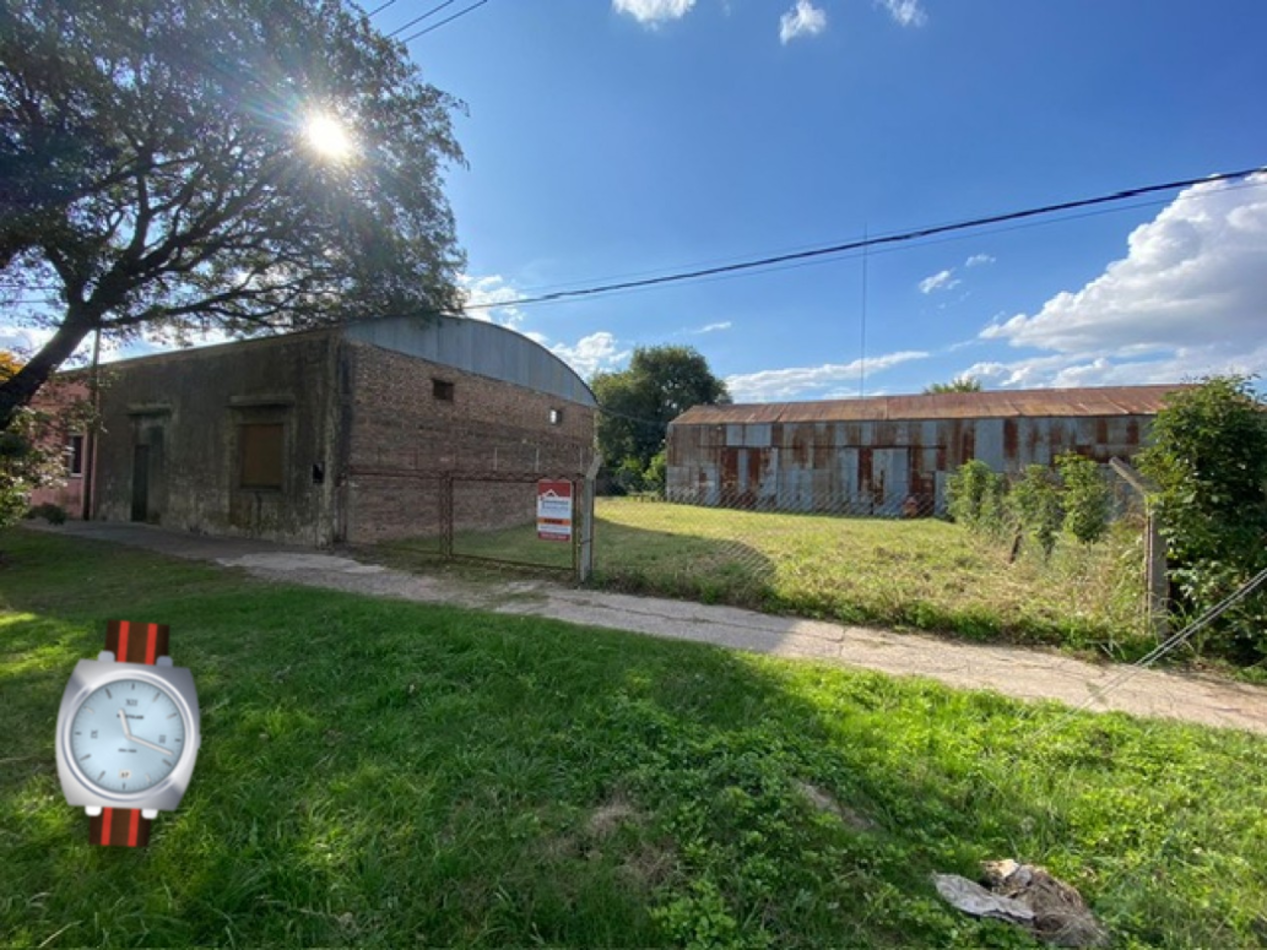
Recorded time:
h=11 m=18
